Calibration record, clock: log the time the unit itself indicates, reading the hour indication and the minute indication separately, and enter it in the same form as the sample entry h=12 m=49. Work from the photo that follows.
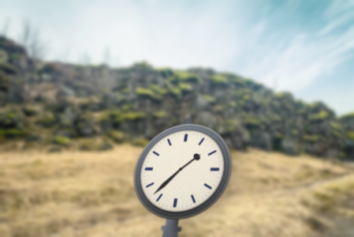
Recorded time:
h=1 m=37
